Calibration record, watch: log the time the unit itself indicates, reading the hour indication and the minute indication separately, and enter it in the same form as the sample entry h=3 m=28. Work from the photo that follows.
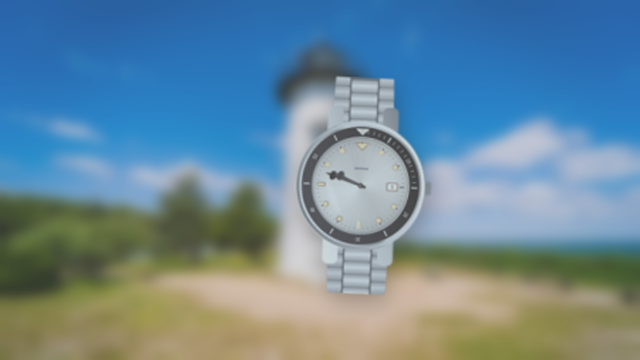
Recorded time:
h=9 m=48
